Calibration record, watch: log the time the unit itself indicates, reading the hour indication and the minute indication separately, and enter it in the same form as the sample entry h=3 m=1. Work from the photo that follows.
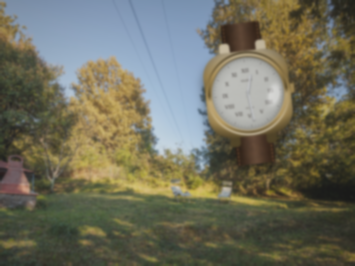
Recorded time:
h=12 m=29
